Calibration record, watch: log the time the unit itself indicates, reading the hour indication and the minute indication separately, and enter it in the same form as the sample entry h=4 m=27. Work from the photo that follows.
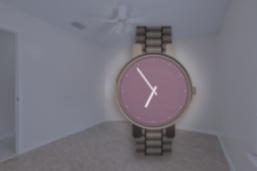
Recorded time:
h=6 m=54
